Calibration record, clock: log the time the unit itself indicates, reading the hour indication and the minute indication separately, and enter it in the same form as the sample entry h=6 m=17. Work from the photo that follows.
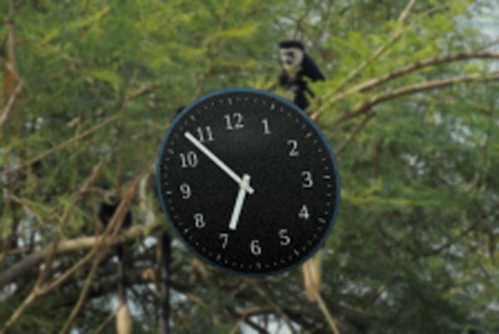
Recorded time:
h=6 m=53
